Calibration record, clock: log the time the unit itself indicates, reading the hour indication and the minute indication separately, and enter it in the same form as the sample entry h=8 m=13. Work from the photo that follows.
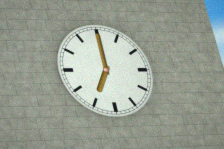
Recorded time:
h=7 m=0
